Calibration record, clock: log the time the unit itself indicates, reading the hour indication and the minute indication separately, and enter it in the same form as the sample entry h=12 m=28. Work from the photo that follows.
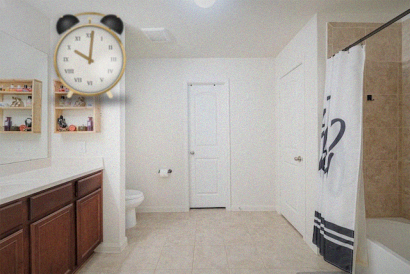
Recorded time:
h=10 m=1
